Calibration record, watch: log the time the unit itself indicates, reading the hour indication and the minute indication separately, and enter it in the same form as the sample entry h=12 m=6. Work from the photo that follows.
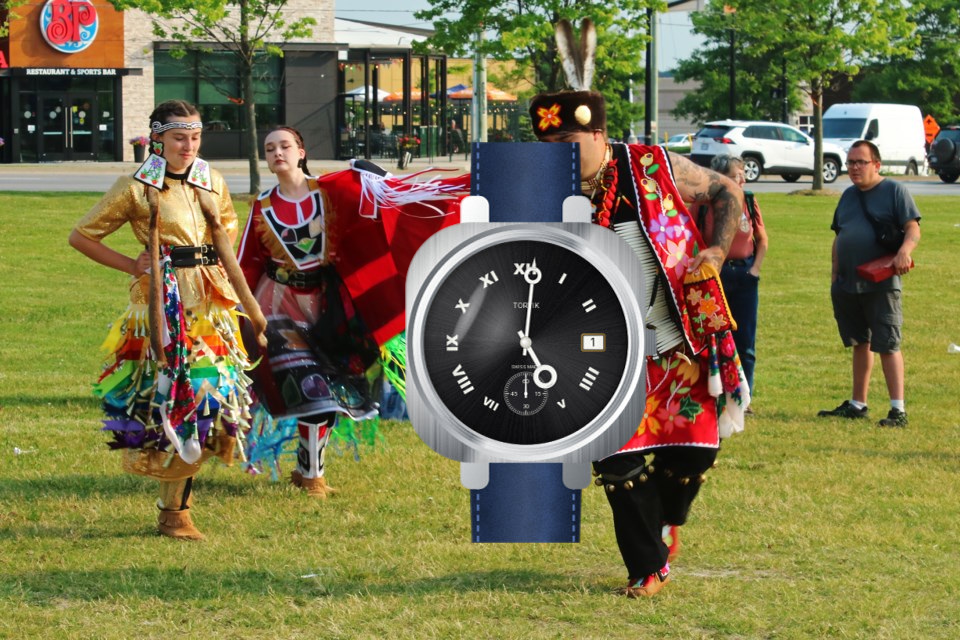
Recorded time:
h=5 m=1
